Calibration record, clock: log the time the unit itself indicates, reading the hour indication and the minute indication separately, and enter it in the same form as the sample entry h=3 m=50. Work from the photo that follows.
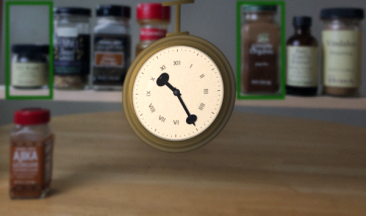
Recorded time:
h=10 m=25
